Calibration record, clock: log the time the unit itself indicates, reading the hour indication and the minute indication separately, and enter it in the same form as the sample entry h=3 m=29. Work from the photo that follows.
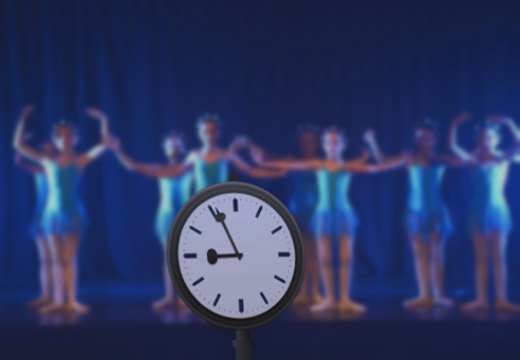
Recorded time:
h=8 m=56
